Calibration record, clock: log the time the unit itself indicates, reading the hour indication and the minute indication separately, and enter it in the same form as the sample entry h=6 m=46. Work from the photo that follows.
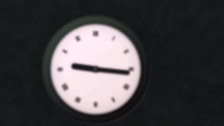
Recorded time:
h=9 m=16
